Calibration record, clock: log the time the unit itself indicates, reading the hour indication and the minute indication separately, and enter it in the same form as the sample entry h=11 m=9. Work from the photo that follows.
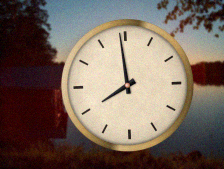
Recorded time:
h=7 m=59
